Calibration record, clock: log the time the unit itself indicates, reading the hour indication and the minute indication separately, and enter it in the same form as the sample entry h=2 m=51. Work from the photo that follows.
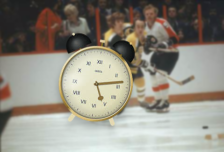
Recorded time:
h=5 m=13
